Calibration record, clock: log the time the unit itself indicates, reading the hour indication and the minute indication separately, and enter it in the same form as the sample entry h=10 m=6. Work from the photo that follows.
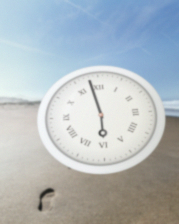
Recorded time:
h=5 m=58
